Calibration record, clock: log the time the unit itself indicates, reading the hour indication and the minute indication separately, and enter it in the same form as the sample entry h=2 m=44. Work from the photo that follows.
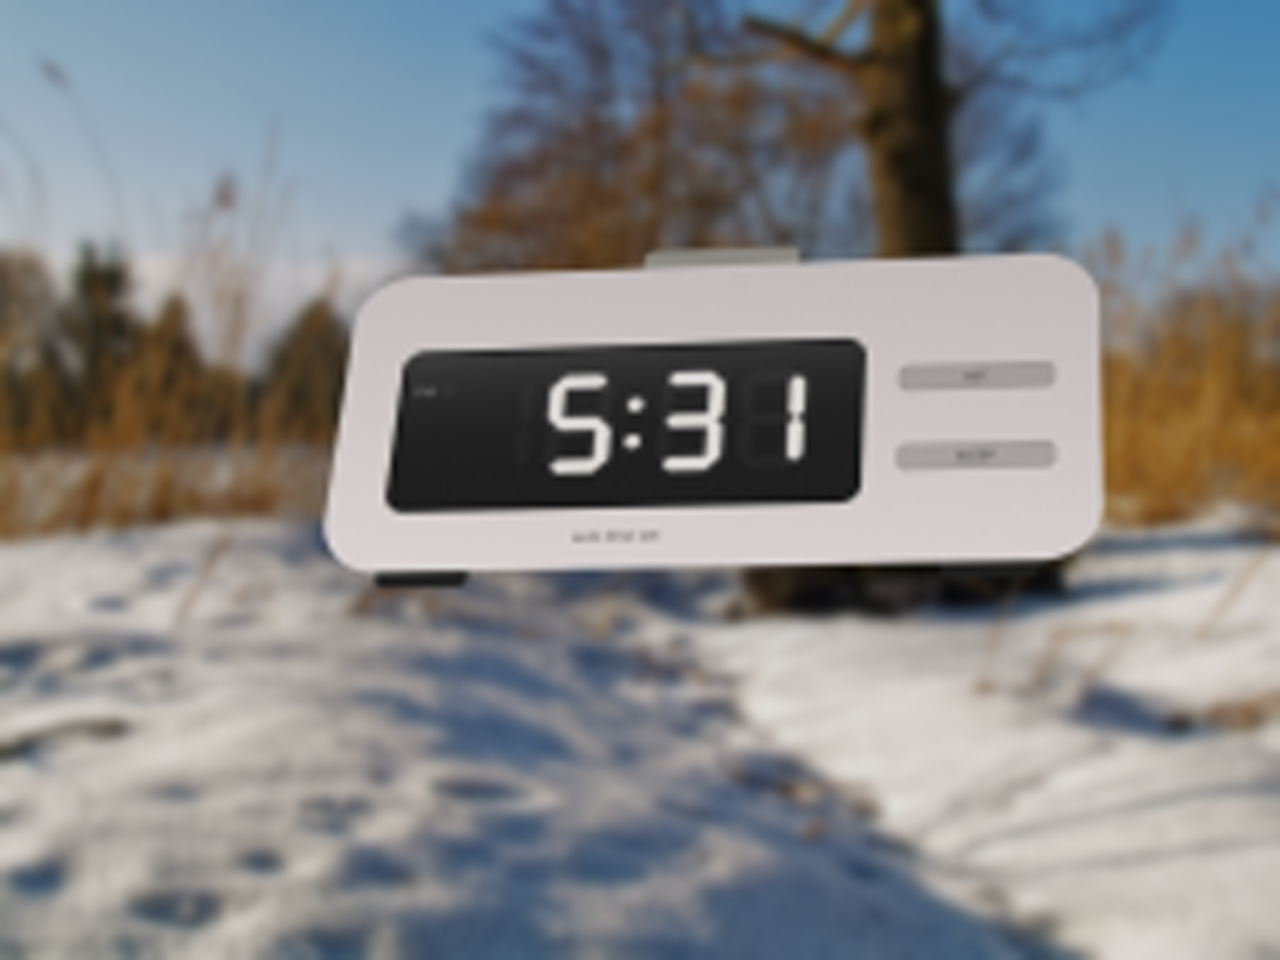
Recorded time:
h=5 m=31
